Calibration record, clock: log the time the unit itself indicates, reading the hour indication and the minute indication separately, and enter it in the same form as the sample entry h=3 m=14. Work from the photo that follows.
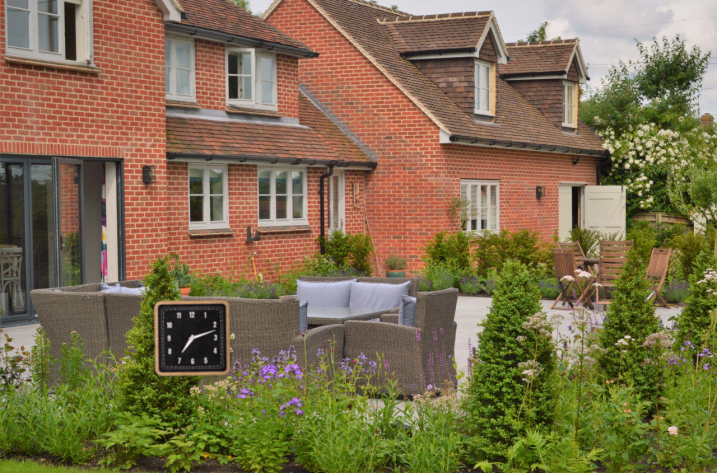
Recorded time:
h=7 m=12
